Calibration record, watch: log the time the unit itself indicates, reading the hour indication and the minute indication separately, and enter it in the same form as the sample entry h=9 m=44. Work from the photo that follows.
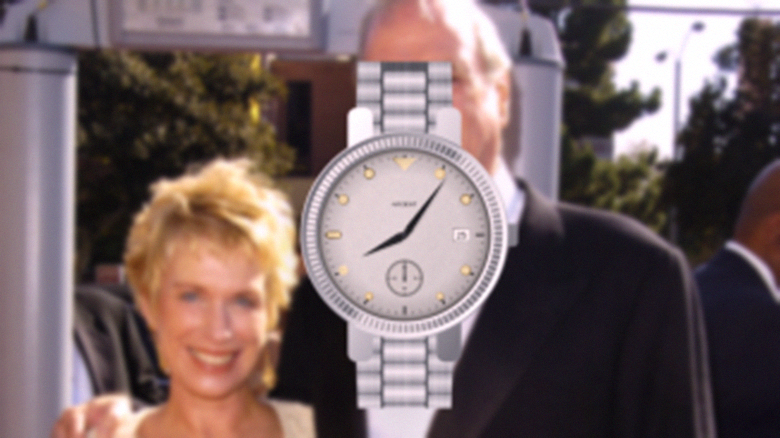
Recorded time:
h=8 m=6
